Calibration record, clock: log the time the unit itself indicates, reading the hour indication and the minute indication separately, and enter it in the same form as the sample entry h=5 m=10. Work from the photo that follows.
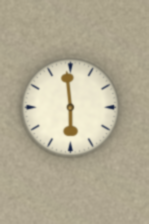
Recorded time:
h=5 m=59
